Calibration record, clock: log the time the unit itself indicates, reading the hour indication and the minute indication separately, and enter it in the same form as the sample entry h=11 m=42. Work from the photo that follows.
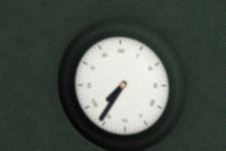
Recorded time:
h=7 m=36
